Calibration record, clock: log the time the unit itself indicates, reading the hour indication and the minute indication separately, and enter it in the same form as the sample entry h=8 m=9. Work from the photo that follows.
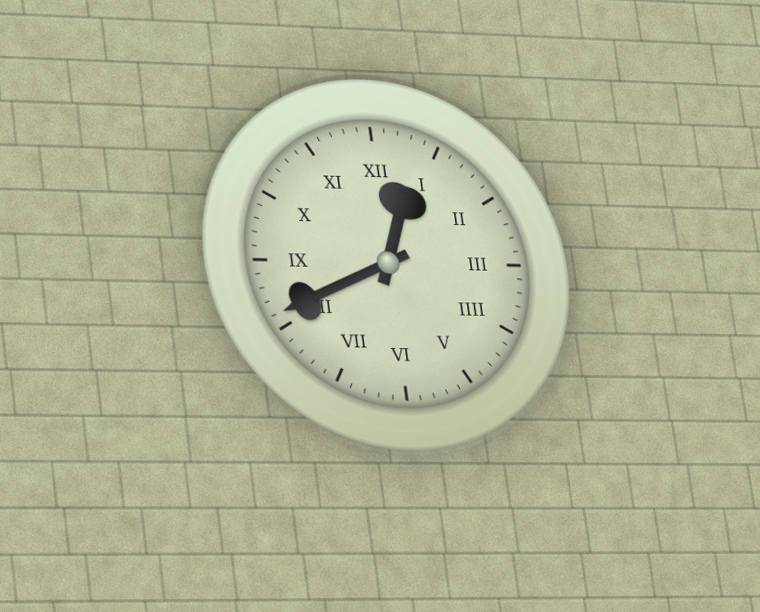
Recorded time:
h=12 m=41
